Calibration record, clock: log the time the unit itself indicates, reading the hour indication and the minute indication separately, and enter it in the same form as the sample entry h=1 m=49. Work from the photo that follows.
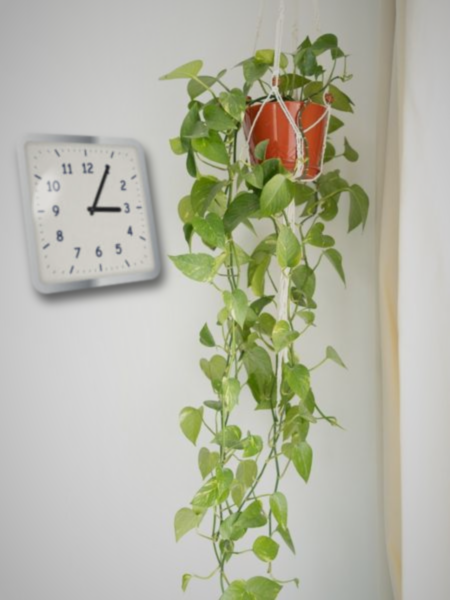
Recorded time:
h=3 m=5
